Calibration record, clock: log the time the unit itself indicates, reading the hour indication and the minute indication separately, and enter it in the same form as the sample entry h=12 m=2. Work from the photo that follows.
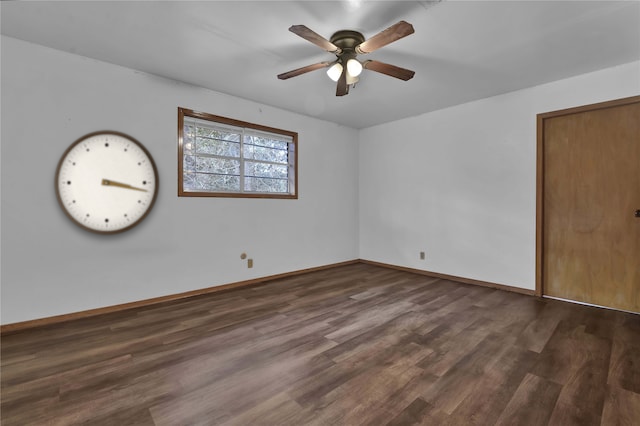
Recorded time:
h=3 m=17
